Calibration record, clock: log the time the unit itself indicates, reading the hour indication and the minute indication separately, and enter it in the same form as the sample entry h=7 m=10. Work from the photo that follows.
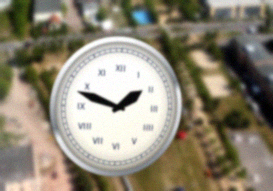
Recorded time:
h=1 m=48
